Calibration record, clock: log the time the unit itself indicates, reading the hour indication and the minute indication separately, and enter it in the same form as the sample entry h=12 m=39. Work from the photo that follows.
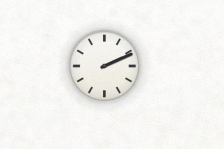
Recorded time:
h=2 m=11
